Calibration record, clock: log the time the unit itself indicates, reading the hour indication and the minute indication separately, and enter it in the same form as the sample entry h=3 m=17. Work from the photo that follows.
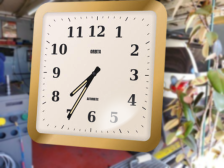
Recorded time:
h=7 m=35
